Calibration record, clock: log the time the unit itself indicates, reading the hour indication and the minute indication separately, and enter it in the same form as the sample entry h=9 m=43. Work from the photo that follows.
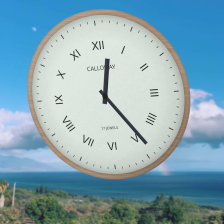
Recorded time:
h=12 m=24
